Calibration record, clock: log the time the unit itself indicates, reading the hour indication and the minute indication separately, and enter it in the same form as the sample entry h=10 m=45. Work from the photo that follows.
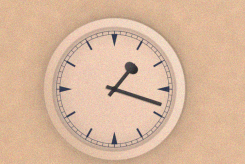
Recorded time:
h=1 m=18
